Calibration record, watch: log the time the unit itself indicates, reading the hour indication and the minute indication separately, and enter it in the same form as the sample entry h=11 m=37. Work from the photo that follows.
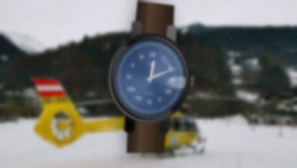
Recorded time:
h=12 m=11
